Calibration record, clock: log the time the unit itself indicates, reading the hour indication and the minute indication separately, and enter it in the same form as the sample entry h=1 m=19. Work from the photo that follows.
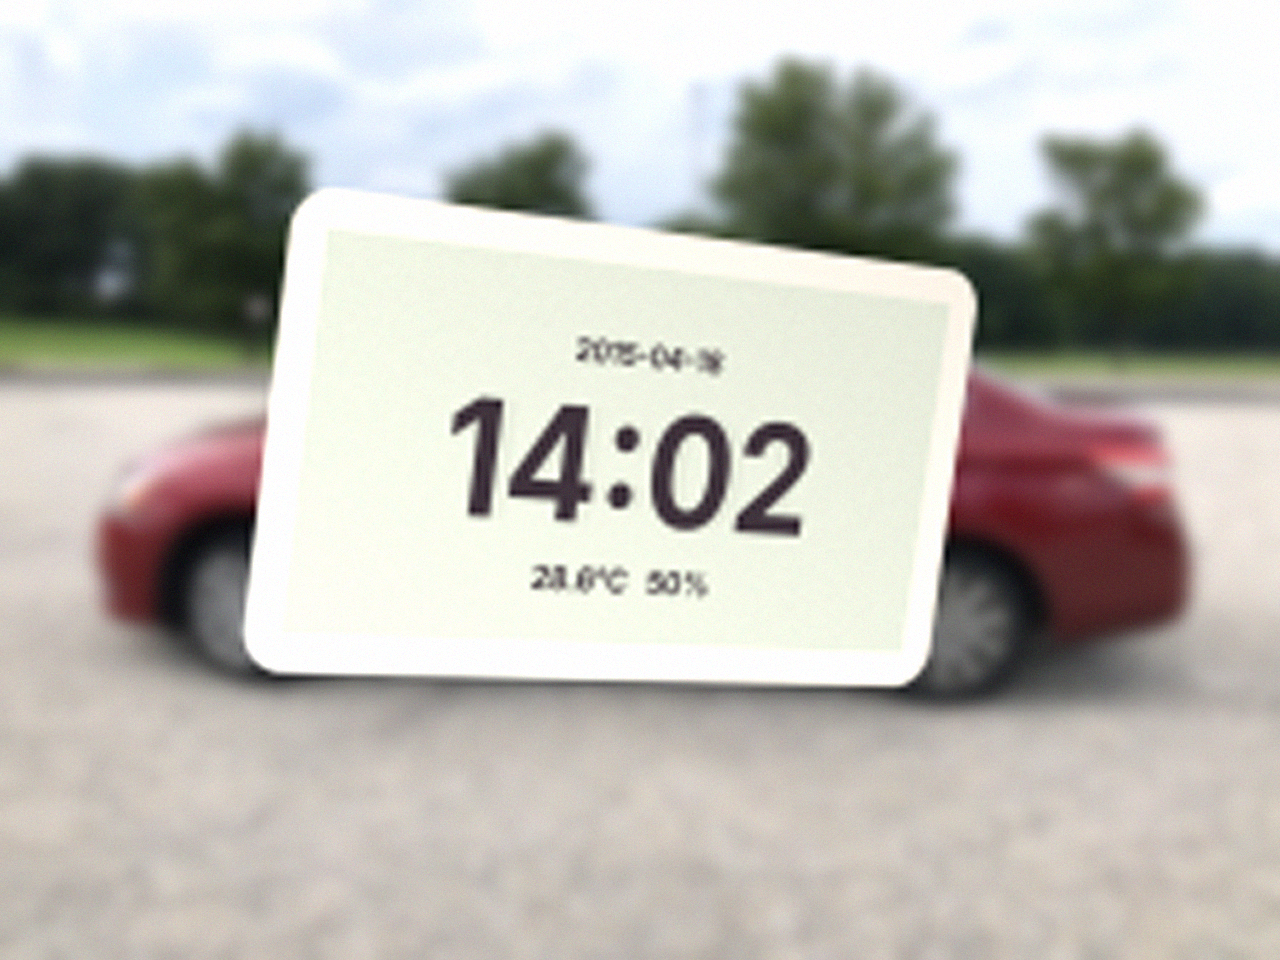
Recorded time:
h=14 m=2
